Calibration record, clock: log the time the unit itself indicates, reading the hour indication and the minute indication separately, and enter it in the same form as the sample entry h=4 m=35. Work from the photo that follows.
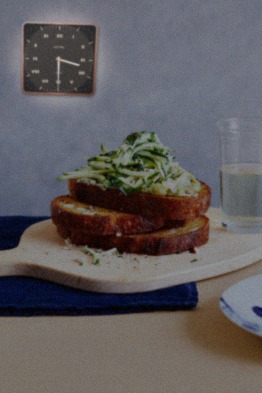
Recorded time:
h=3 m=30
